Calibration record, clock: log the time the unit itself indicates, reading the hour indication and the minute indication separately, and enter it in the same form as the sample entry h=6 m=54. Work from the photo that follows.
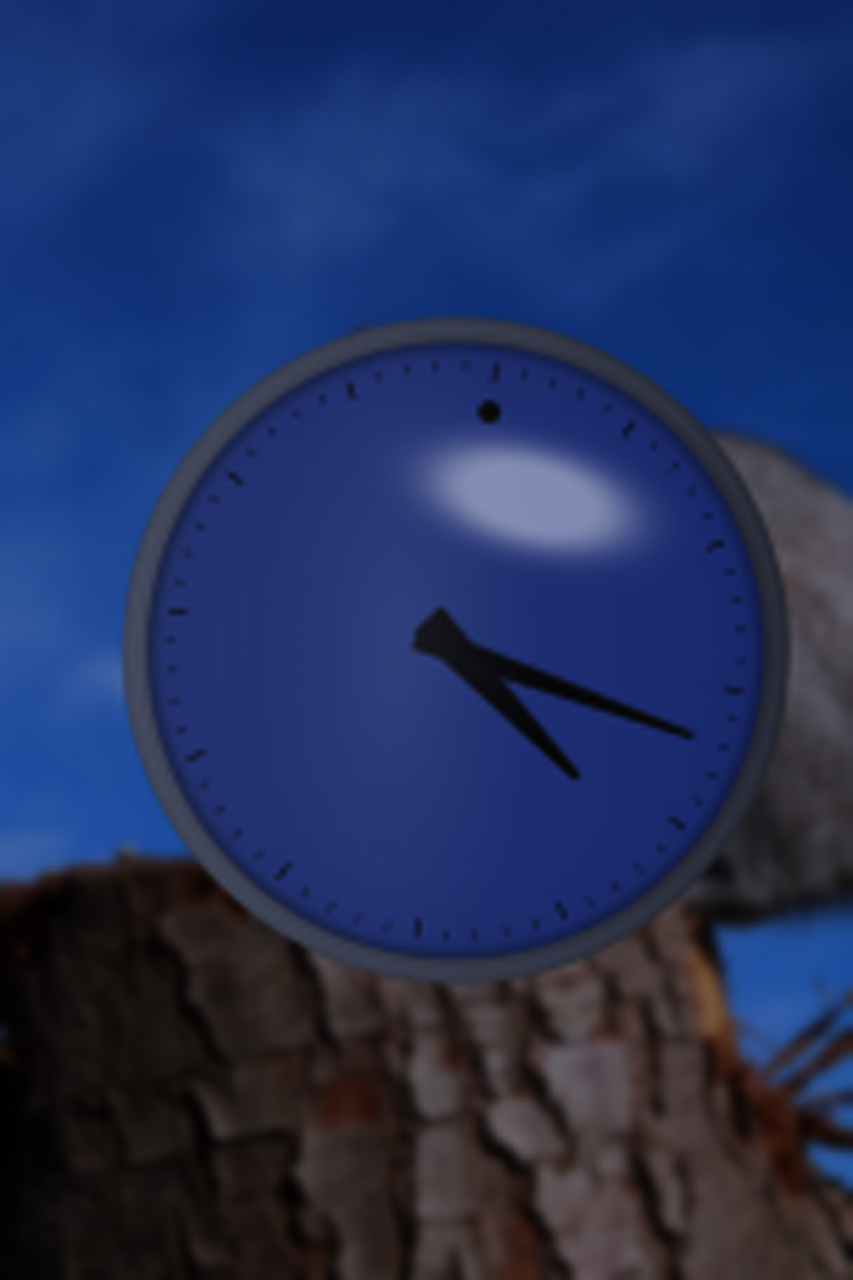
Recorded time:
h=4 m=17
